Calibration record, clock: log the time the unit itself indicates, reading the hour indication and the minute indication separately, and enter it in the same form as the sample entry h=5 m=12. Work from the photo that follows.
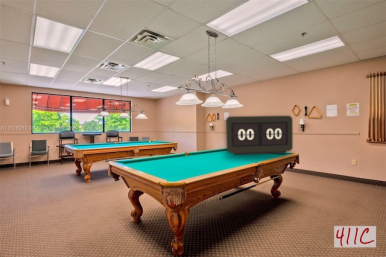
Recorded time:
h=0 m=0
